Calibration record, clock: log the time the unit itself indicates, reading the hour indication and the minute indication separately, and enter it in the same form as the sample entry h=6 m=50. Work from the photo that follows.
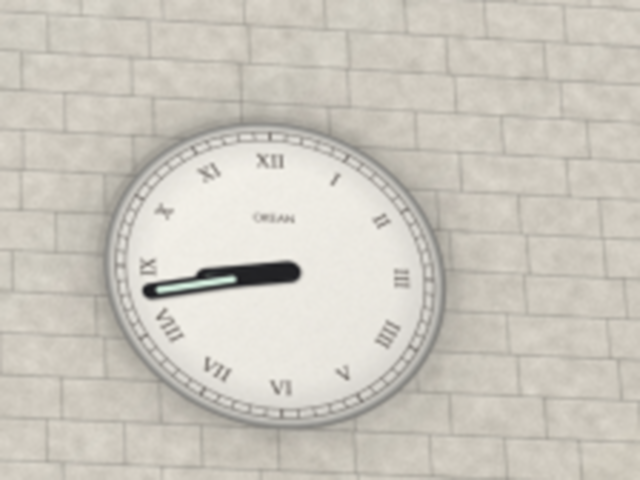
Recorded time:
h=8 m=43
